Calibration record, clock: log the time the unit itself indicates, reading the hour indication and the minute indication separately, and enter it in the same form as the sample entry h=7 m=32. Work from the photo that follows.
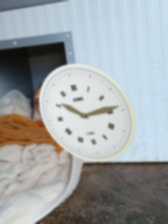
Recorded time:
h=10 m=14
